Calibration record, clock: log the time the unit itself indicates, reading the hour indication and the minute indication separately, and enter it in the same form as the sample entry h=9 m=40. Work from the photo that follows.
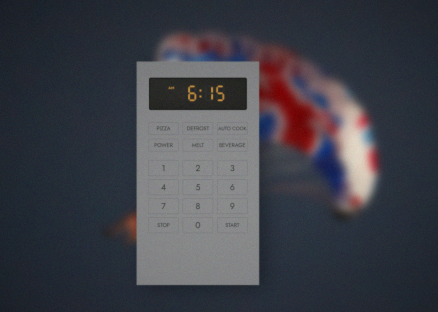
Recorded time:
h=6 m=15
